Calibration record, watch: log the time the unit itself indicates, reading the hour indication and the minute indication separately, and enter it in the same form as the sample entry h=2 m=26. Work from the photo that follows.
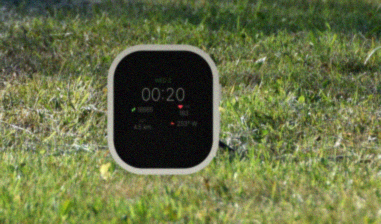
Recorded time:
h=0 m=20
